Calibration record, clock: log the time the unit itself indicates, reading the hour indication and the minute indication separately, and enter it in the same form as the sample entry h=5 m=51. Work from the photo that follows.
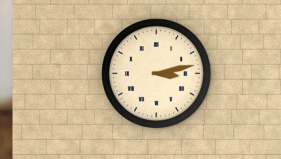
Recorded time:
h=3 m=13
